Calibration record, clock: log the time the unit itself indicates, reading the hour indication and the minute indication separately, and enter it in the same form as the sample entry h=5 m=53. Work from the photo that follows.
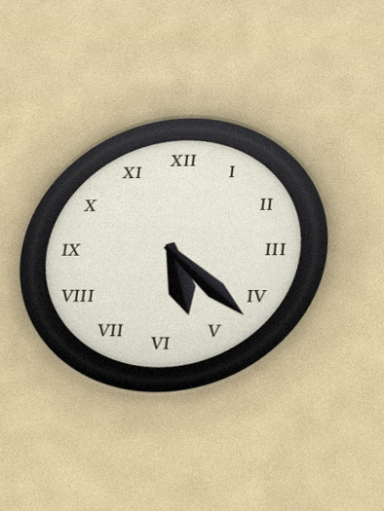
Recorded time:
h=5 m=22
